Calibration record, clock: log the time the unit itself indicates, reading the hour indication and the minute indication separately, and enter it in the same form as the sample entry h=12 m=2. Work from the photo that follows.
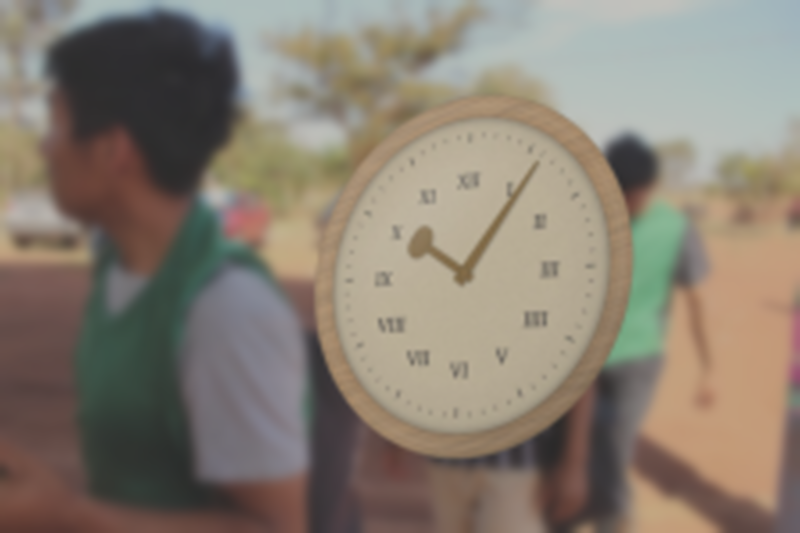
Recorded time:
h=10 m=6
